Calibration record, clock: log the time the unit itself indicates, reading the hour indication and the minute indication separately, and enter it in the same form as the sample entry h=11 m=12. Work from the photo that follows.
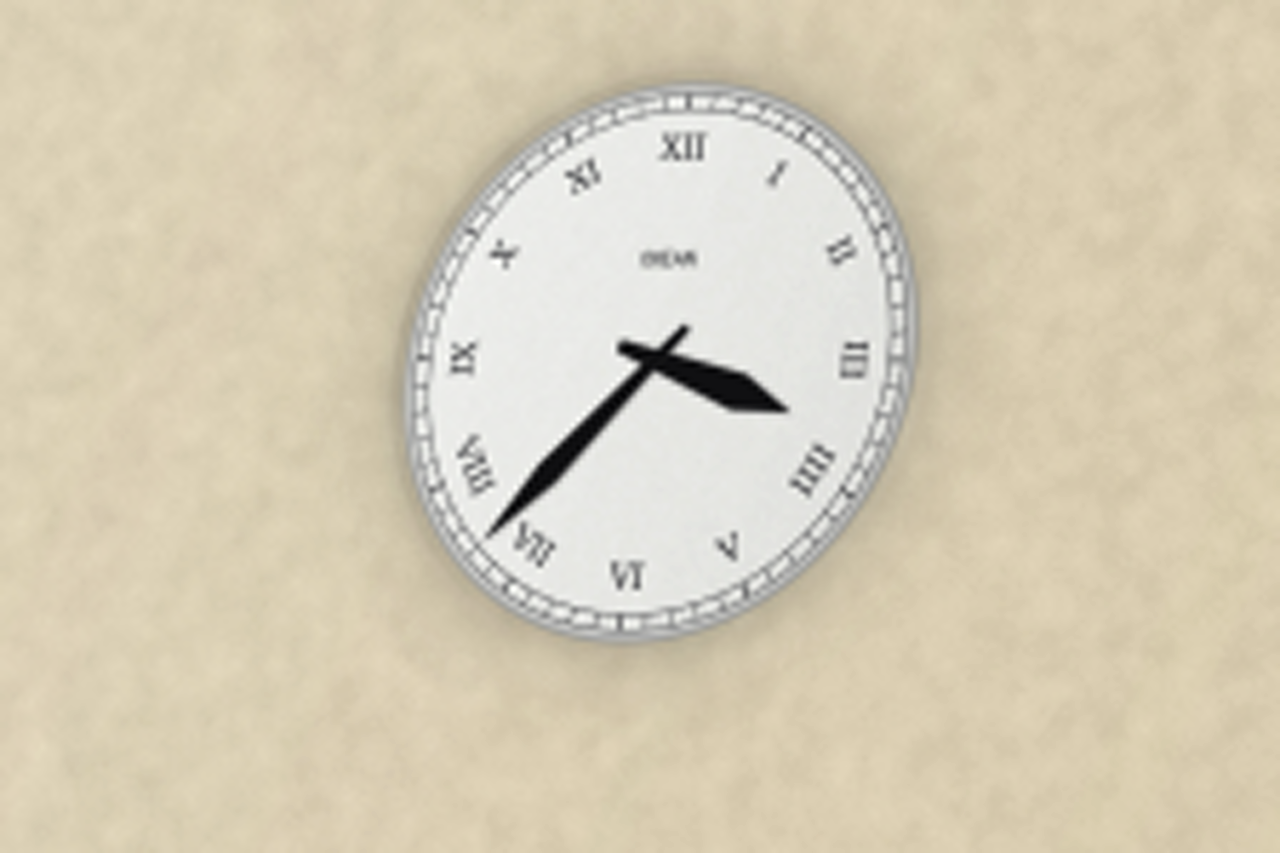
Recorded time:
h=3 m=37
